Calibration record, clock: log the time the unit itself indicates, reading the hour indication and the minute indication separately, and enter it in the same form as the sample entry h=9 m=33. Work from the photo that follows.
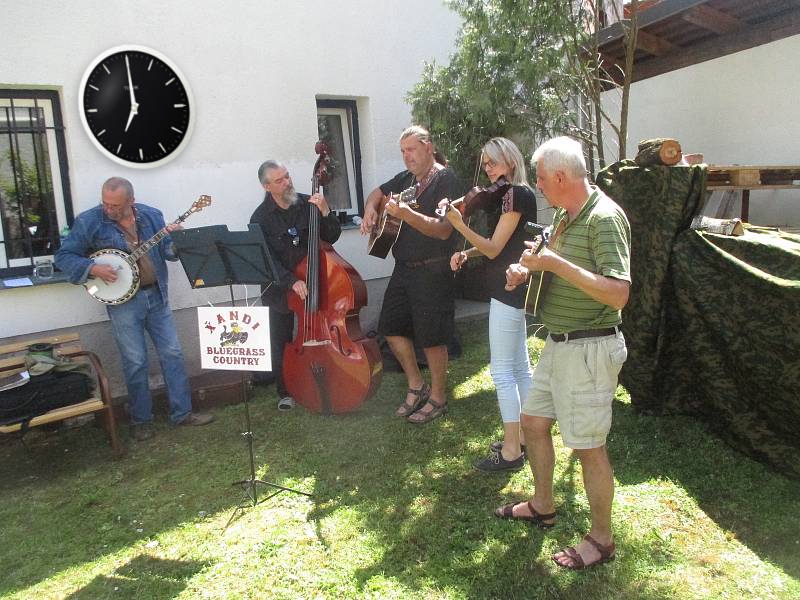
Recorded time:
h=7 m=0
